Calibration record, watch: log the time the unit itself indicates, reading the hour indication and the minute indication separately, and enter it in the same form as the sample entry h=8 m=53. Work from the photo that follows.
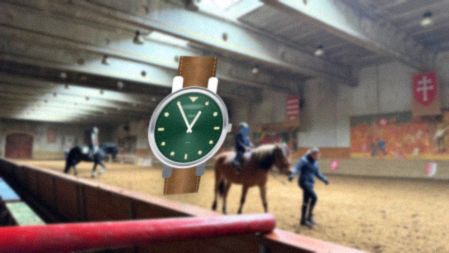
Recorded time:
h=12 m=55
